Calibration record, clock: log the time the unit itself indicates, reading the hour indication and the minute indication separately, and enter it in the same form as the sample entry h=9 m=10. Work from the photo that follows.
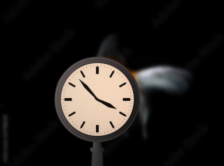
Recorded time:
h=3 m=53
